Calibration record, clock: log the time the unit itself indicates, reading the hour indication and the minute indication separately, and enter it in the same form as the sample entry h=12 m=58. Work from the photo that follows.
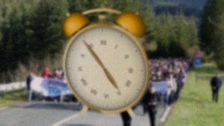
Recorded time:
h=4 m=54
